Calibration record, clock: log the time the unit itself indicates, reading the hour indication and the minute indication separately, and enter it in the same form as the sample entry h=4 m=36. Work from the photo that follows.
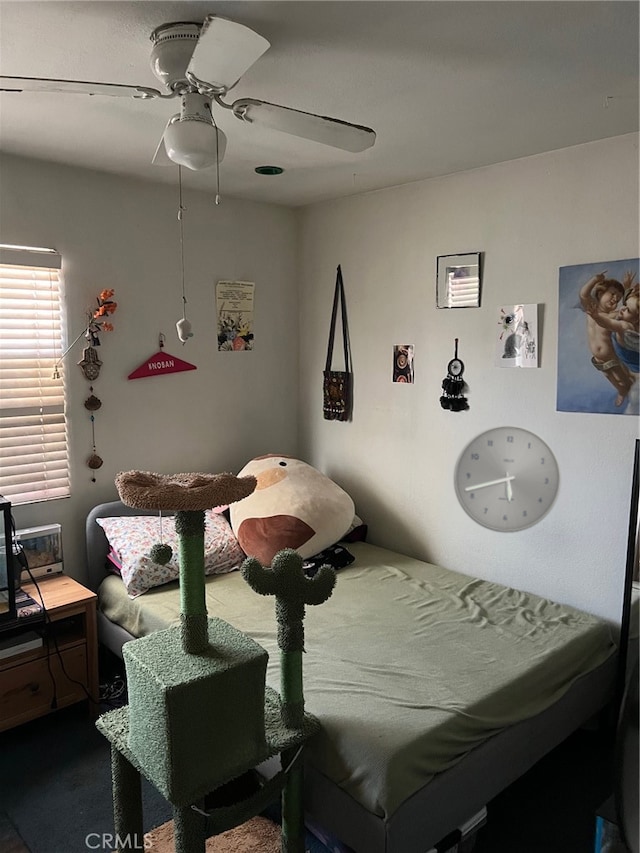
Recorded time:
h=5 m=42
